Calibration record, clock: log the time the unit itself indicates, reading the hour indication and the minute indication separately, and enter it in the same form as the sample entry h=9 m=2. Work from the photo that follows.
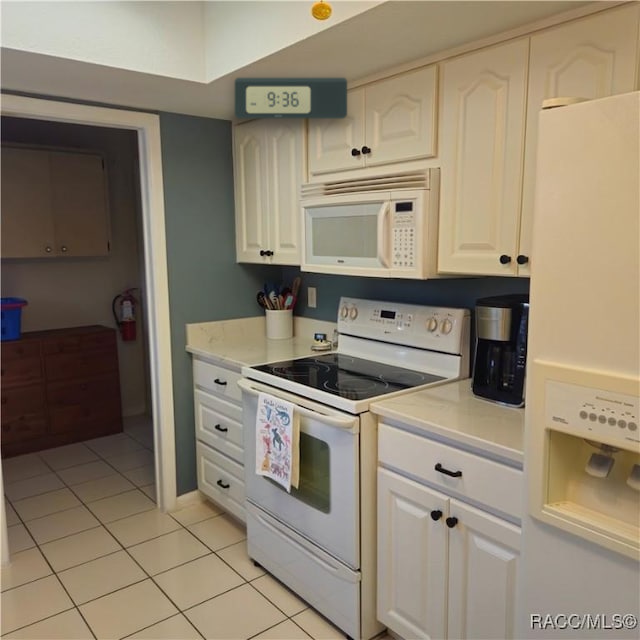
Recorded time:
h=9 m=36
